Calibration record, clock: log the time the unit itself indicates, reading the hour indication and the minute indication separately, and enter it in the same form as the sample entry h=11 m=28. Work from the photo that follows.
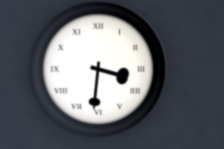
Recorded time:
h=3 m=31
